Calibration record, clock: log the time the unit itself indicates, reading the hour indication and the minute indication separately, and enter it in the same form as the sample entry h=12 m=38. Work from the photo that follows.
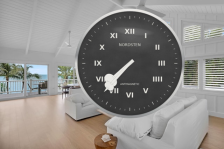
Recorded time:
h=7 m=37
